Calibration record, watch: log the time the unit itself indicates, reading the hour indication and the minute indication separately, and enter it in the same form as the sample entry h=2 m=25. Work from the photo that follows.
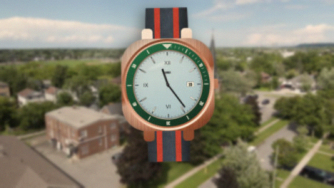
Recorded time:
h=11 m=24
